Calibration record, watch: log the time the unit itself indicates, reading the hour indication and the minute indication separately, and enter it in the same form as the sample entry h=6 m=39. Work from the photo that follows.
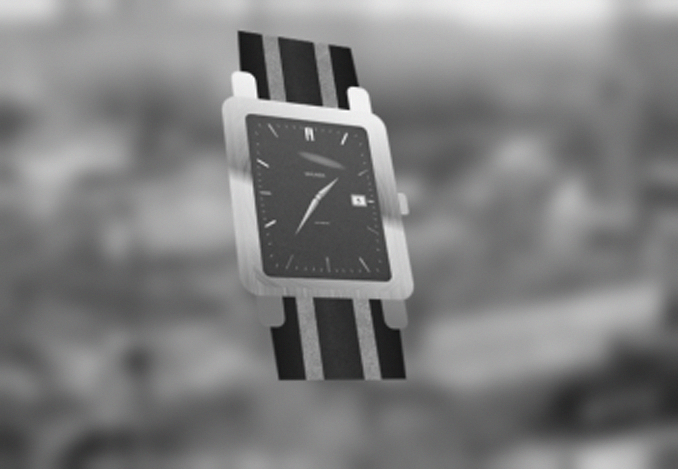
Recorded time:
h=1 m=36
